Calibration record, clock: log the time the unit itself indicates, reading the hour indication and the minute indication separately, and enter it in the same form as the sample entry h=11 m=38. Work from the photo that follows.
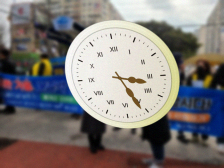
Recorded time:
h=3 m=26
